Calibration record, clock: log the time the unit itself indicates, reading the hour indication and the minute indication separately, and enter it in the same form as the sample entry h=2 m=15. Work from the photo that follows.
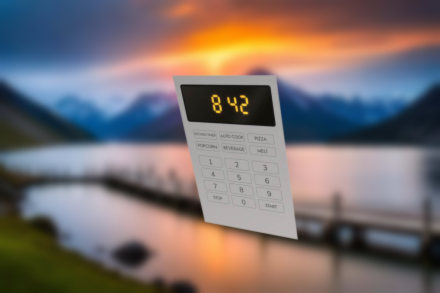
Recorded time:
h=8 m=42
